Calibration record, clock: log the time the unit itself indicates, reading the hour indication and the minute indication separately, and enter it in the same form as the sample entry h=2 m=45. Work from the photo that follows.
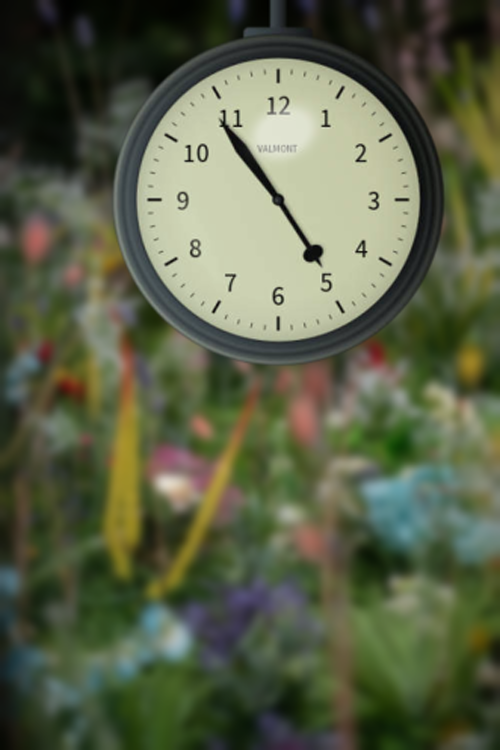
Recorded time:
h=4 m=54
